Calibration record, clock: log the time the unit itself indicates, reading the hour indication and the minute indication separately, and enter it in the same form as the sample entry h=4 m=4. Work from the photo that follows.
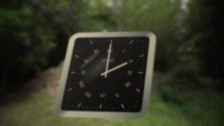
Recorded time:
h=2 m=0
